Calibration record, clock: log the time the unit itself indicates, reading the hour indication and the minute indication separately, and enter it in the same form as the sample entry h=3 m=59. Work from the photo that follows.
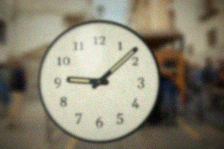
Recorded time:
h=9 m=8
